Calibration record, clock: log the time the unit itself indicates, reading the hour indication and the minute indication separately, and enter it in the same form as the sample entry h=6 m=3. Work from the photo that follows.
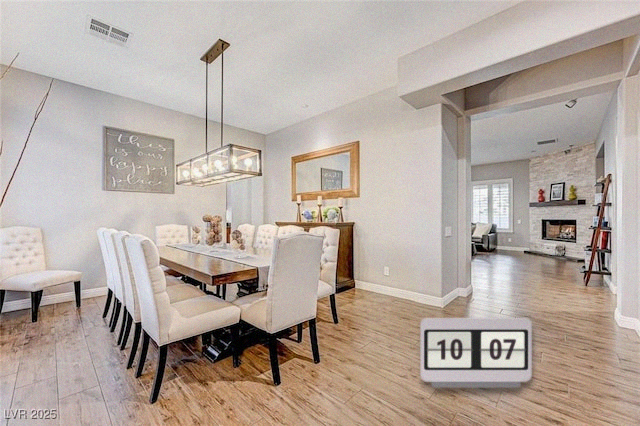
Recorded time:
h=10 m=7
